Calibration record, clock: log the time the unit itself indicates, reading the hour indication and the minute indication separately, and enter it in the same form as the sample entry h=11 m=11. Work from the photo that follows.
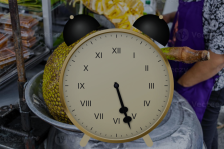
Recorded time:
h=5 m=27
